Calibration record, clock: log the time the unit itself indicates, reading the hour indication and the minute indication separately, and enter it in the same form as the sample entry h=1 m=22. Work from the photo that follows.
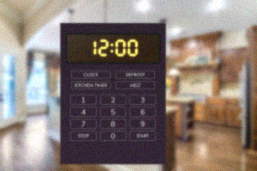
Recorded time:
h=12 m=0
